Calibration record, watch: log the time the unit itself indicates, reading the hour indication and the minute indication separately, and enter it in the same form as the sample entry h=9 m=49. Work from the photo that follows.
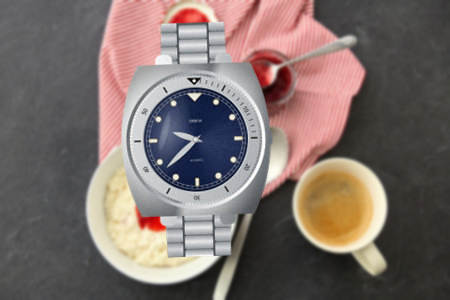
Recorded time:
h=9 m=38
